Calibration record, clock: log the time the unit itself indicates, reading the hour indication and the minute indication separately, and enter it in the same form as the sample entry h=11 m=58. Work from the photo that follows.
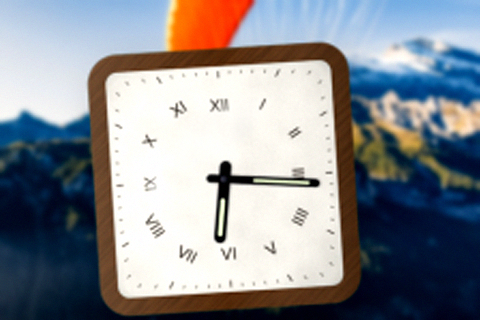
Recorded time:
h=6 m=16
